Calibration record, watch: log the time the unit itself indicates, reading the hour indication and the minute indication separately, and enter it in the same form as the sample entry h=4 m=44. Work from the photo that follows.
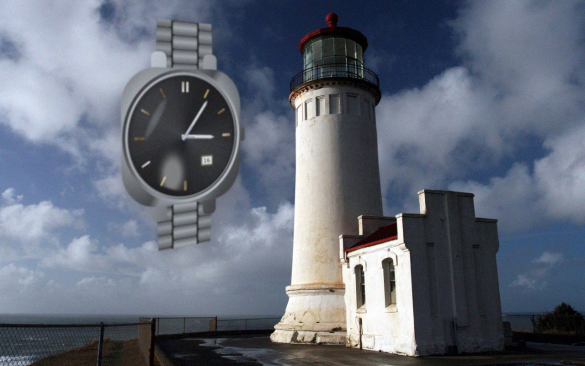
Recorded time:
h=3 m=6
